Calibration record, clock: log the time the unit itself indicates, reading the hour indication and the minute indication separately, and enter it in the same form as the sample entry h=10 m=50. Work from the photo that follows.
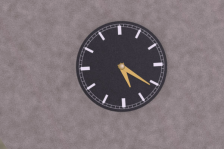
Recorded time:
h=5 m=21
